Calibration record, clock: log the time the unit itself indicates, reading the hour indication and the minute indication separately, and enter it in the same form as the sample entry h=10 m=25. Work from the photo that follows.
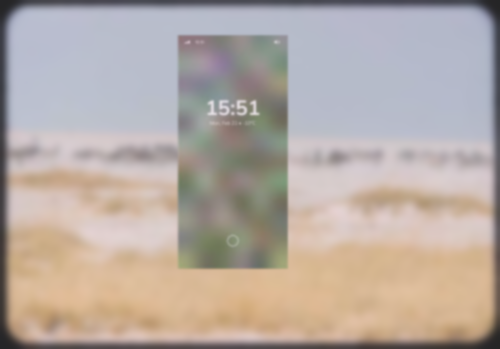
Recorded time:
h=15 m=51
